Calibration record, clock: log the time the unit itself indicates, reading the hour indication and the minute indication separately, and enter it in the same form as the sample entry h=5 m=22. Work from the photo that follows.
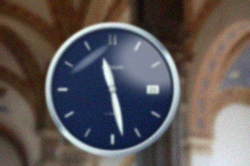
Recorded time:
h=11 m=28
